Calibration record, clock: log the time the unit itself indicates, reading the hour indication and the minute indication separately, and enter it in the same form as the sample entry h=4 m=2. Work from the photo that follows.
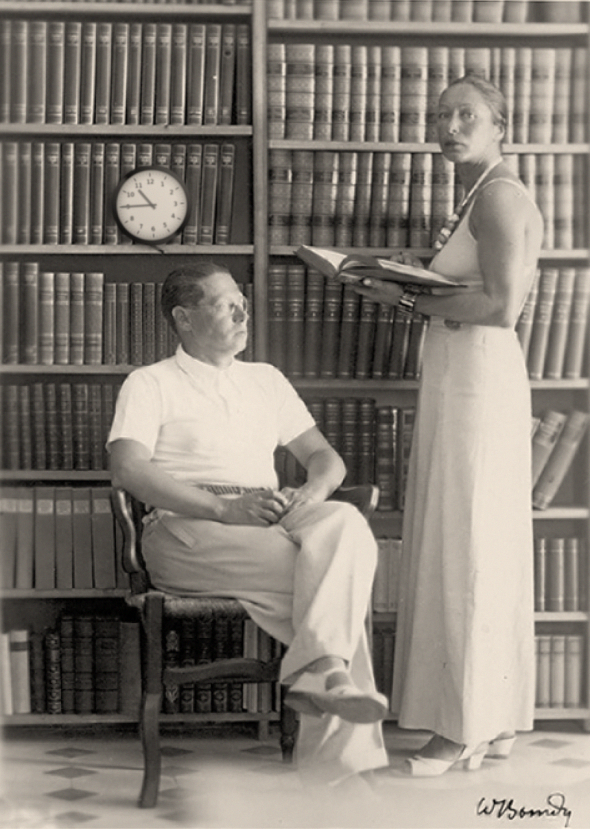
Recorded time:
h=10 m=45
